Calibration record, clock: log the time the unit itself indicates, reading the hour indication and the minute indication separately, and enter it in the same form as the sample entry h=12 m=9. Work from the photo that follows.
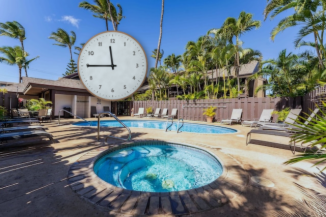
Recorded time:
h=11 m=45
